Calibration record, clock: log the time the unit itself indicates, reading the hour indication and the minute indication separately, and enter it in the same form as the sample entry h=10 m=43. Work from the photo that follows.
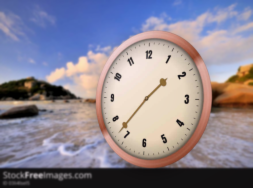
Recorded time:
h=1 m=37
